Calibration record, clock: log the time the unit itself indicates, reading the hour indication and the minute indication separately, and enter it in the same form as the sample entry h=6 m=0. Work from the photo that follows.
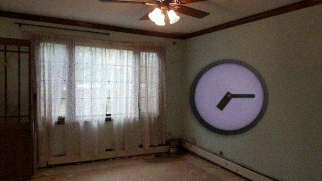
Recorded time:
h=7 m=15
